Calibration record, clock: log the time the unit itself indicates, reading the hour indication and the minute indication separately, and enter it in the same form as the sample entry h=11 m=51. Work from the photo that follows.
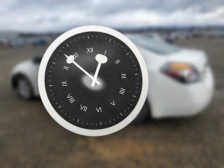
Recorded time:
h=12 m=53
